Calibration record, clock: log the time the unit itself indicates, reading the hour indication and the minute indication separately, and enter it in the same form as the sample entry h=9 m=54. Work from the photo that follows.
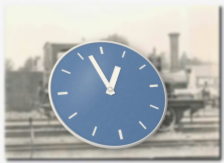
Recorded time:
h=12 m=57
